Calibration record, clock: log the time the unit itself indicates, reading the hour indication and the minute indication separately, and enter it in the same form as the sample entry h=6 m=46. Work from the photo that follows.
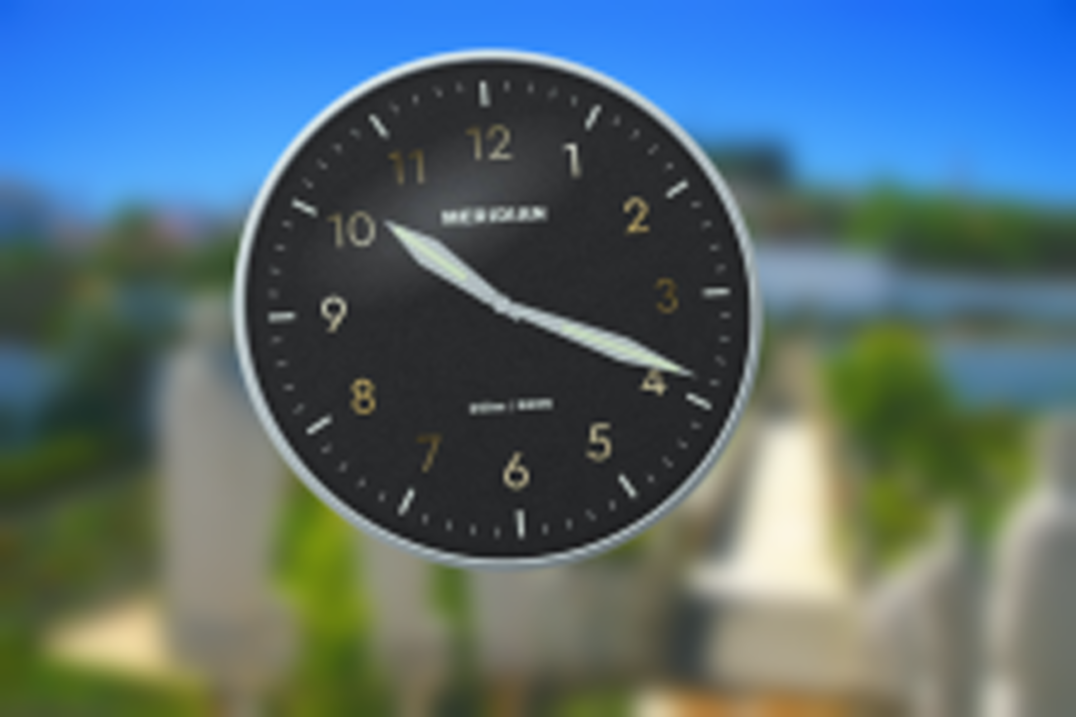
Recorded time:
h=10 m=19
